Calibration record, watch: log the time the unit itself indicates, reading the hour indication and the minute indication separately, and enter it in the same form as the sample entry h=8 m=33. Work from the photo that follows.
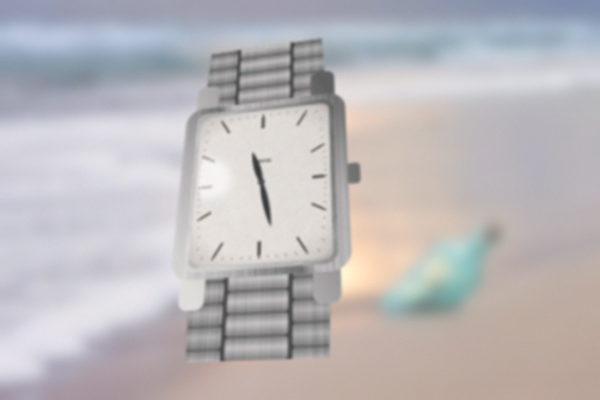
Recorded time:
h=11 m=28
